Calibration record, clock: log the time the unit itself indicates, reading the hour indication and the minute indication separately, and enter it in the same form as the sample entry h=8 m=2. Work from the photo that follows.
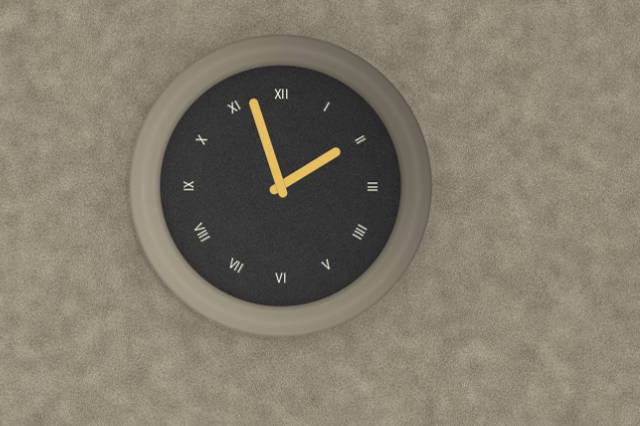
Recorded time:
h=1 m=57
